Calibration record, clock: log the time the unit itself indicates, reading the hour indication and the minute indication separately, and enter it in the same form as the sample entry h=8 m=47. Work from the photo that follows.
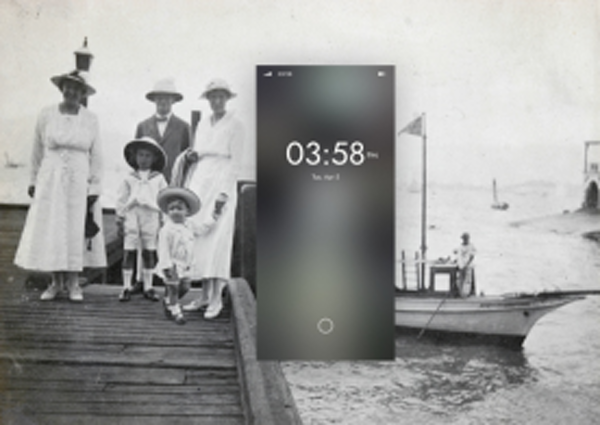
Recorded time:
h=3 m=58
